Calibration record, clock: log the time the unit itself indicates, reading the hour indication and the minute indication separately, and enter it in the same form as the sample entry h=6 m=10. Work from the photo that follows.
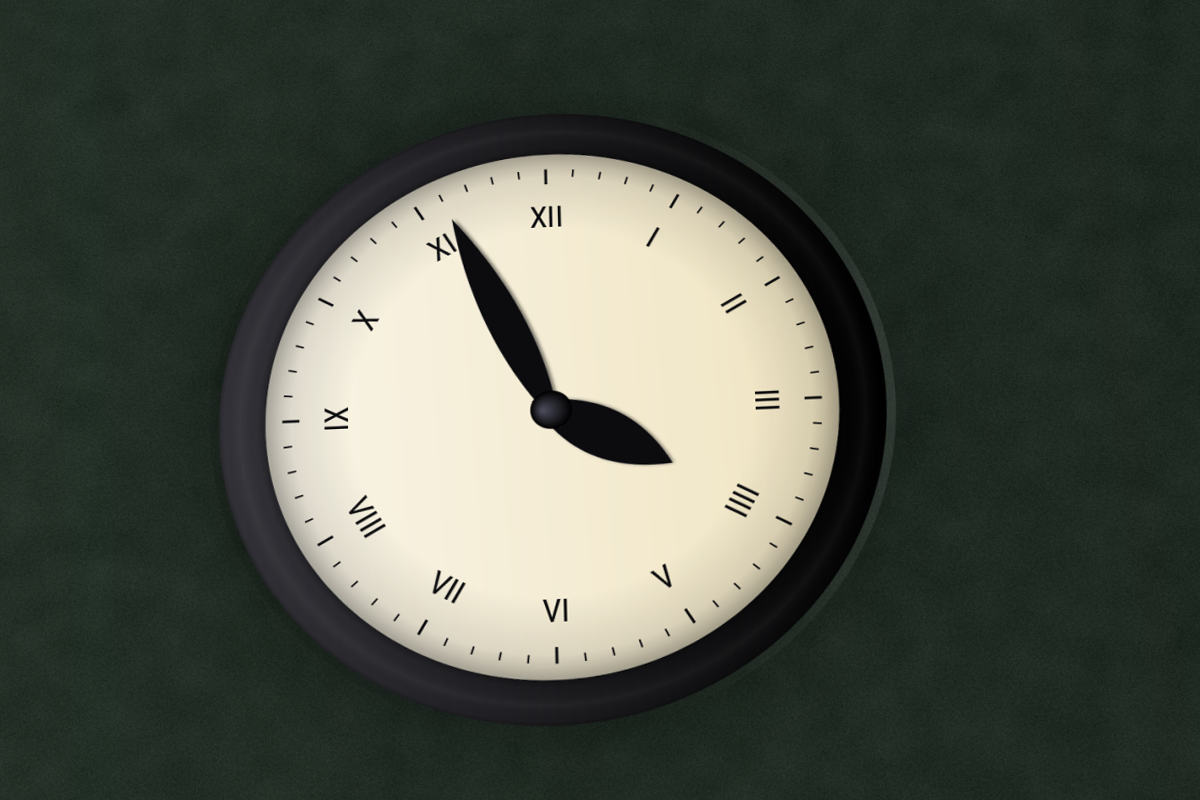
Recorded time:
h=3 m=56
